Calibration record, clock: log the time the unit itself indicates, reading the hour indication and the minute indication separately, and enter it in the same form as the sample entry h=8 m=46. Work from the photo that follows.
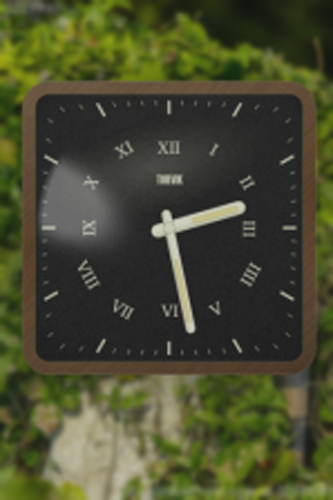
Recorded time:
h=2 m=28
